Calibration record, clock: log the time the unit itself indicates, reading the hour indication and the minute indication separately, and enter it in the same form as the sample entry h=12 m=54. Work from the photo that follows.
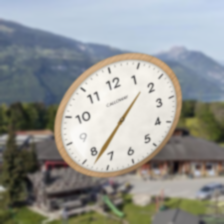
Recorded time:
h=1 m=38
